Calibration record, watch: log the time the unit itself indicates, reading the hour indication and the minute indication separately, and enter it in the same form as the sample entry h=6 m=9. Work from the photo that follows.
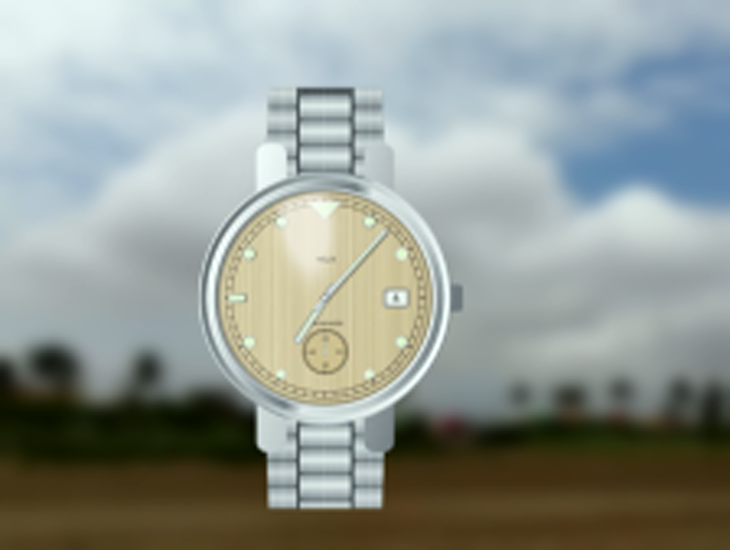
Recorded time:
h=7 m=7
